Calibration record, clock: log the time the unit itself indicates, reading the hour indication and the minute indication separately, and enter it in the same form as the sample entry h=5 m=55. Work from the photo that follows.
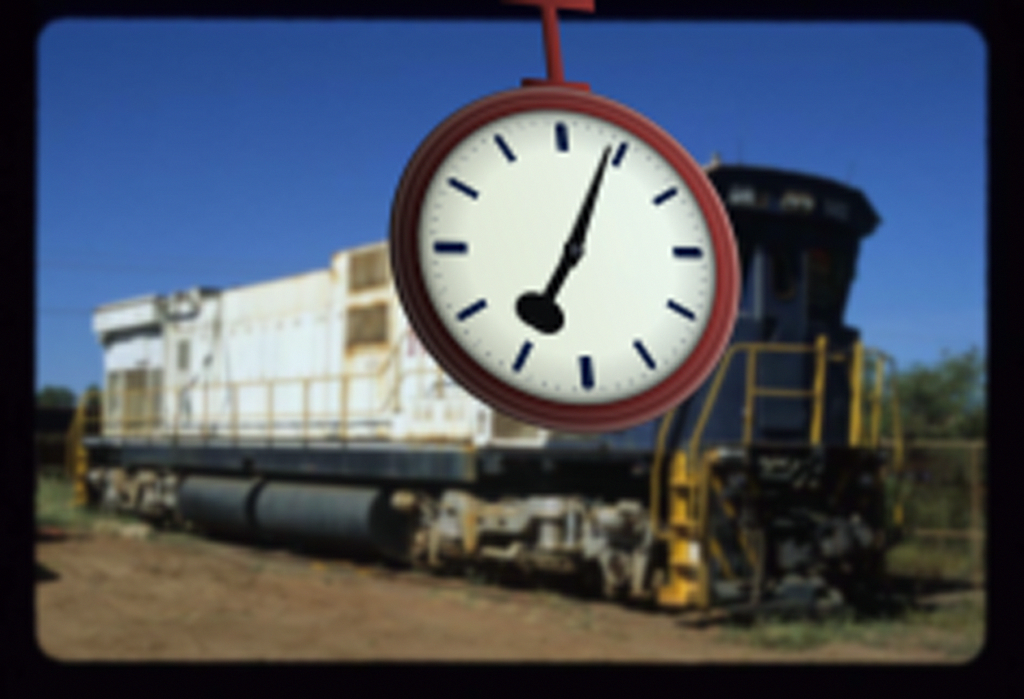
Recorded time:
h=7 m=4
